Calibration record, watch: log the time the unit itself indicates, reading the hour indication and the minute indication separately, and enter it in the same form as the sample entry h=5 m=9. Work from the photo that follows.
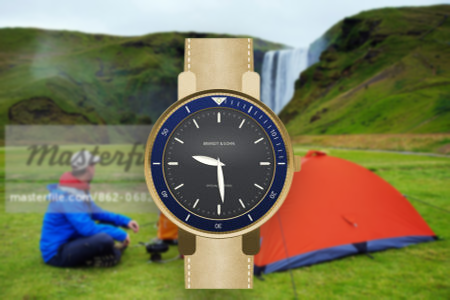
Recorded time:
h=9 m=29
